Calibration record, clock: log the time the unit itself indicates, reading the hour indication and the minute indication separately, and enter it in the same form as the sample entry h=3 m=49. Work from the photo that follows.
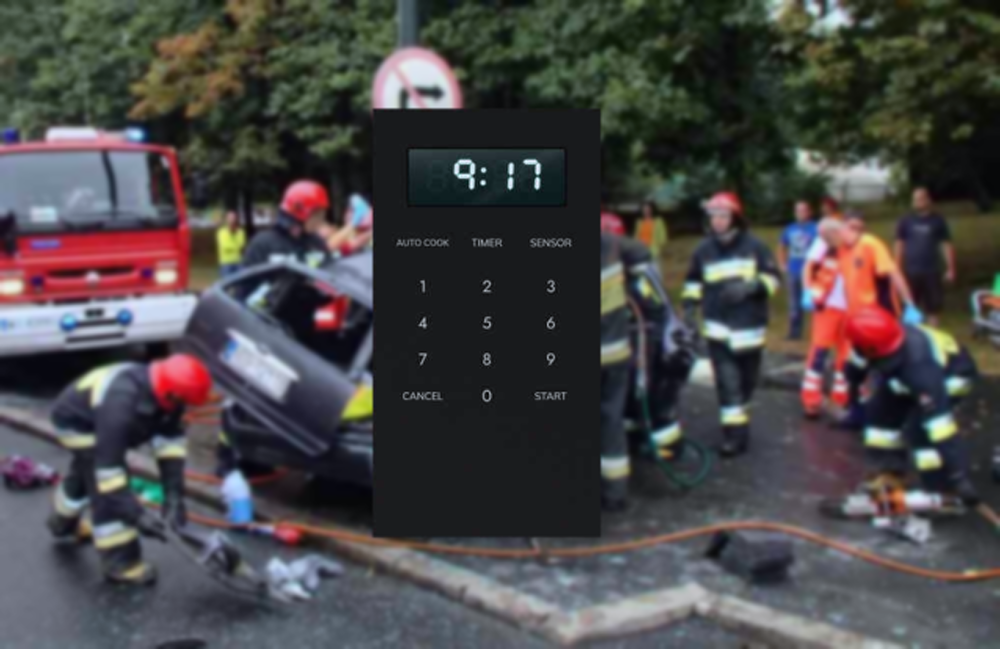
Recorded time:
h=9 m=17
